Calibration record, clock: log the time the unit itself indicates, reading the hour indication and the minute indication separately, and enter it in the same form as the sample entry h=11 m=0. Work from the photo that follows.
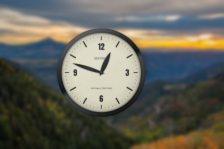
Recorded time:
h=12 m=48
